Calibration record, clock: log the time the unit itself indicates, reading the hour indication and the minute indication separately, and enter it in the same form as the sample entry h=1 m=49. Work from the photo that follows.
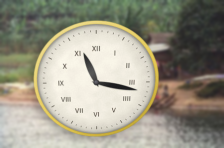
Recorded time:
h=11 m=17
